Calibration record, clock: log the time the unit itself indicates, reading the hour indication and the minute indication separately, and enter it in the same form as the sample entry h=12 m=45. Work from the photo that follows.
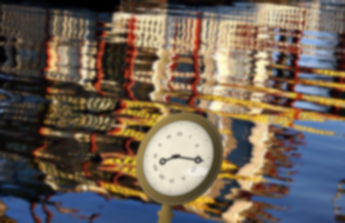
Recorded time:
h=8 m=16
